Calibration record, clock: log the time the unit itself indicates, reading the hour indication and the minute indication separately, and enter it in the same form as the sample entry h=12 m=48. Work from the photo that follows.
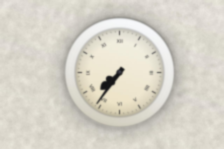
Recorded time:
h=7 m=36
